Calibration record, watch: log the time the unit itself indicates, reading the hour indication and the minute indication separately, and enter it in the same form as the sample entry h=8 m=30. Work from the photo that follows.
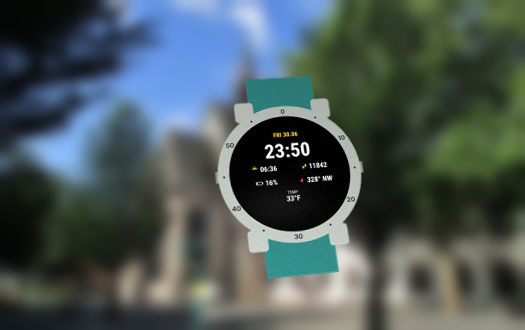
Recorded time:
h=23 m=50
